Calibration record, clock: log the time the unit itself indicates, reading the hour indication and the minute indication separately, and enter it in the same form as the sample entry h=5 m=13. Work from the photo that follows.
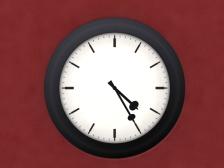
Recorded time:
h=4 m=25
